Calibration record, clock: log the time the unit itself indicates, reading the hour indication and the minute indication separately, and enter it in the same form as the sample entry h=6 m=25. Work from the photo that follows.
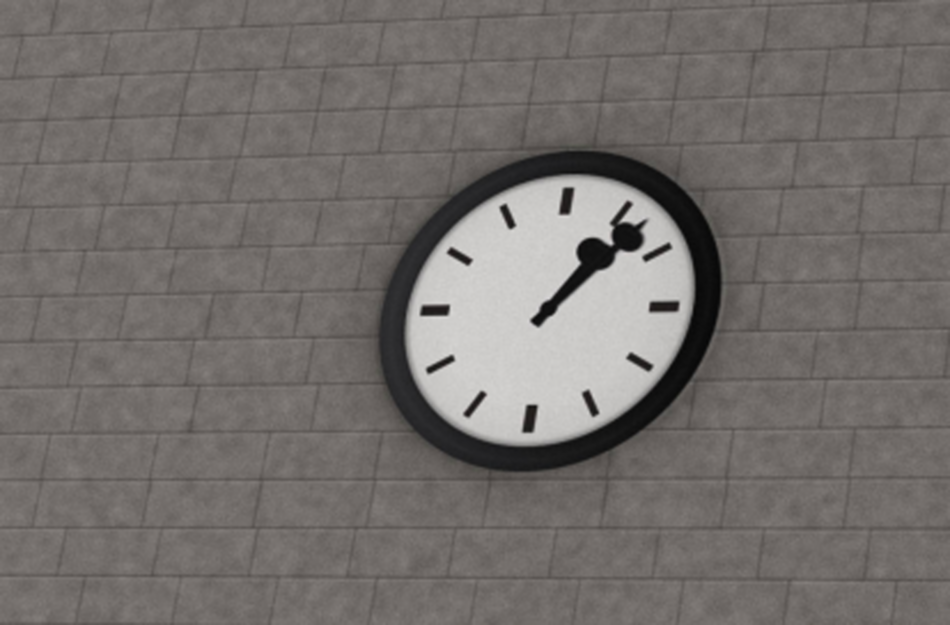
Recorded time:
h=1 m=7
